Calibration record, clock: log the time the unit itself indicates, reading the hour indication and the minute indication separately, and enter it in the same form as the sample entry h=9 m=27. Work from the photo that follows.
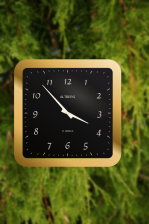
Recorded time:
h=3 m=53
